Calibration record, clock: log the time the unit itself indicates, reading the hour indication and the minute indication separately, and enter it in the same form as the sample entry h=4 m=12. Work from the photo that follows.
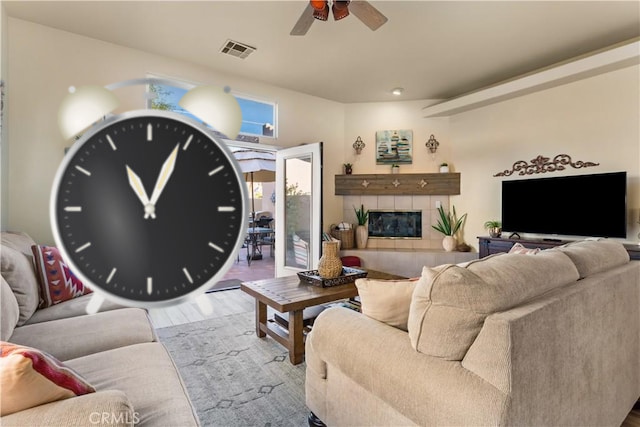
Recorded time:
h=11 m=4
